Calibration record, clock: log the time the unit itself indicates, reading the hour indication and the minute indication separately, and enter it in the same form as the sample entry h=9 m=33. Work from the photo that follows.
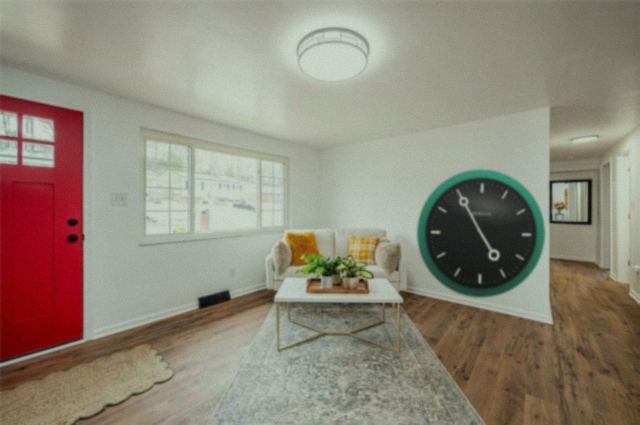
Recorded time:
h=4 m=55
